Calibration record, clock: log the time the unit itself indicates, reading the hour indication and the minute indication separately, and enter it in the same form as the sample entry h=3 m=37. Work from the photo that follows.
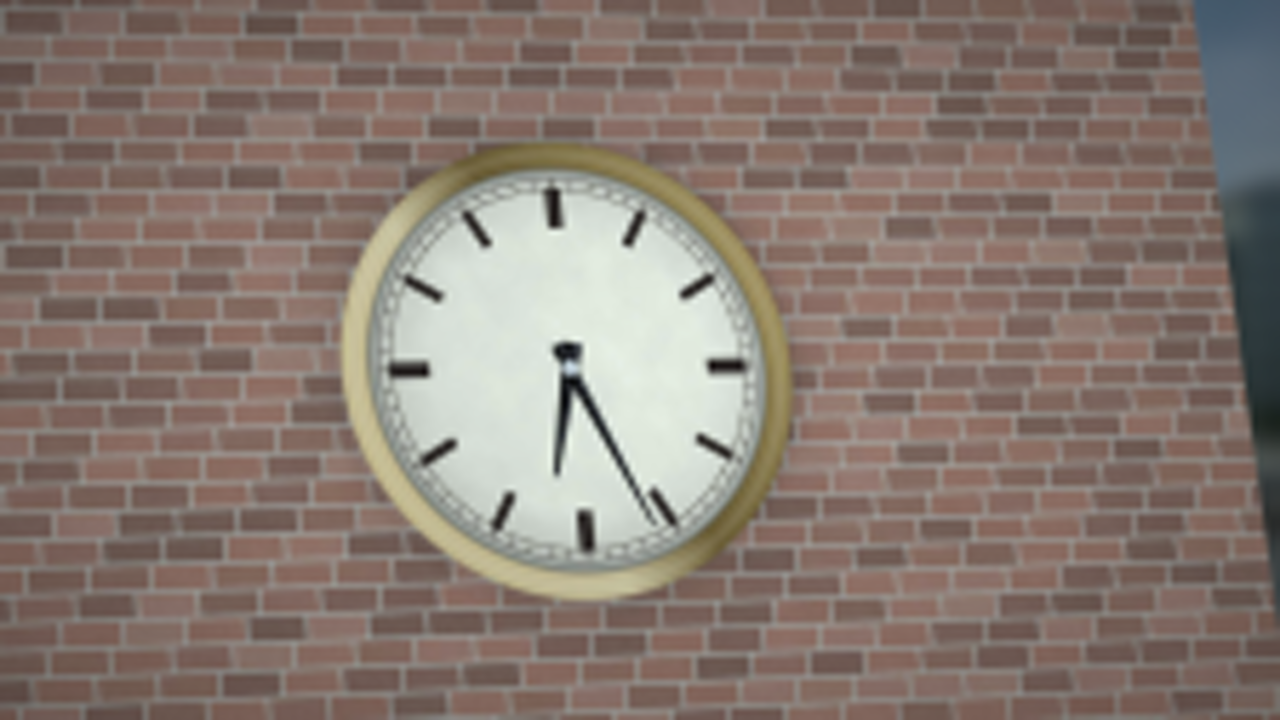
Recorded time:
h=6 m=26
